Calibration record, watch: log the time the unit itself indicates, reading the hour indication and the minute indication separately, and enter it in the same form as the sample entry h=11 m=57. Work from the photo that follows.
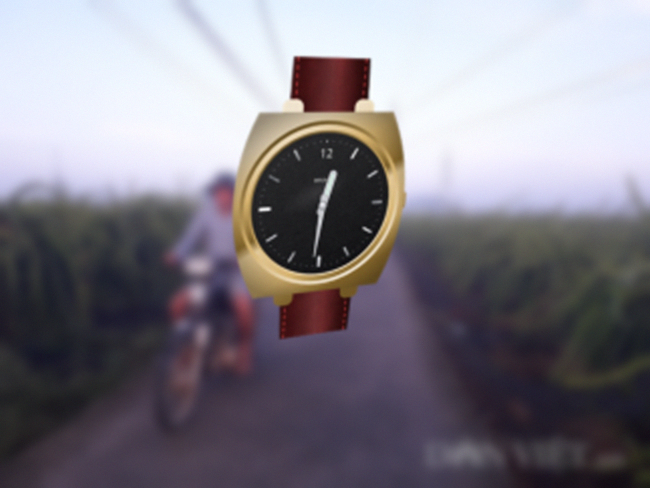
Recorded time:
h=12 m=31
